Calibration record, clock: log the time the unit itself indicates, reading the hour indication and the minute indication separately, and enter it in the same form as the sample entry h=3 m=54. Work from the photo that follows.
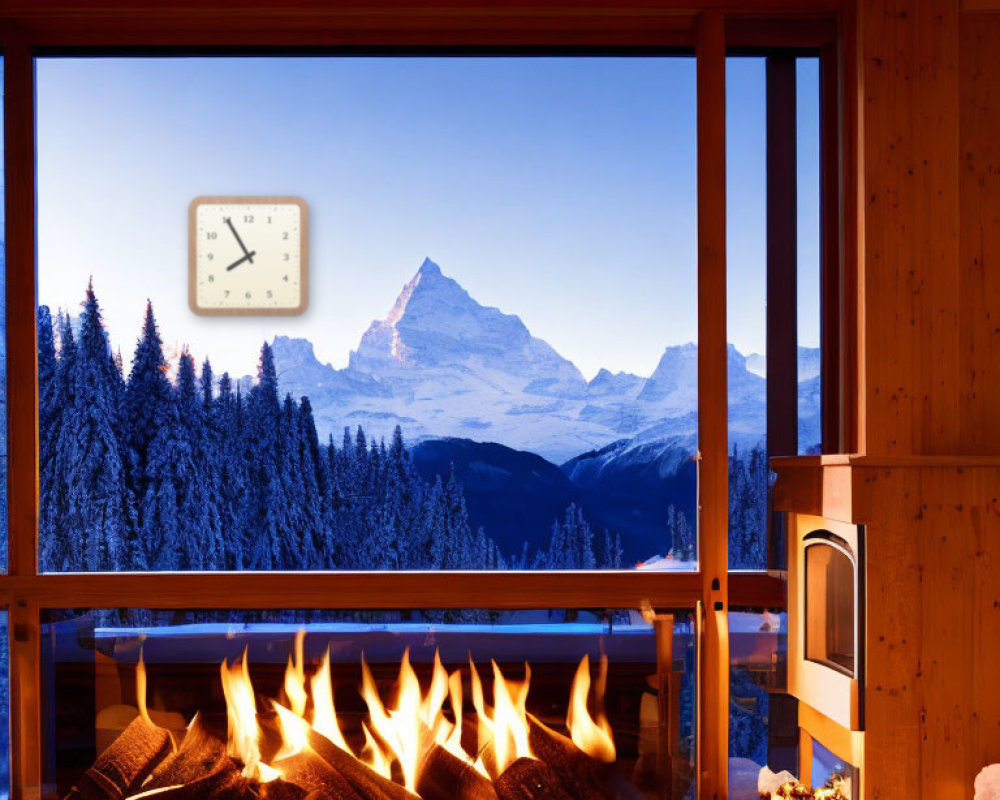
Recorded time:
h=7 m=55
